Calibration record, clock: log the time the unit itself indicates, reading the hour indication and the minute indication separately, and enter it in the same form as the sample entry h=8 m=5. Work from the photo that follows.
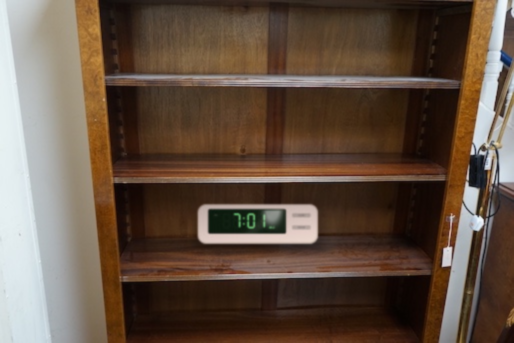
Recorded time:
h=7 m=1
